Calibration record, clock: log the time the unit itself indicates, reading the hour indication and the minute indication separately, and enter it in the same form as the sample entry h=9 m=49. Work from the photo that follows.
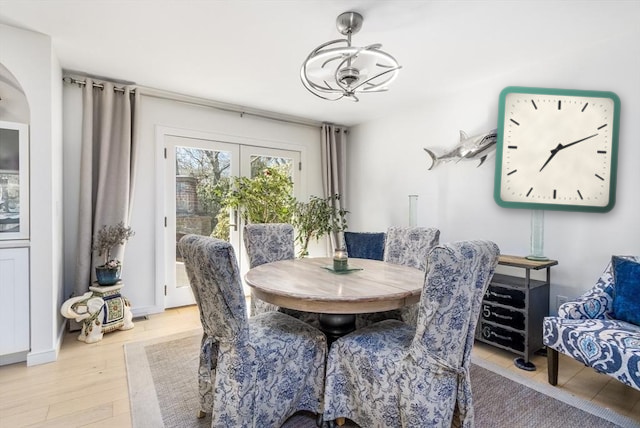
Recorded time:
h=7 m=11
